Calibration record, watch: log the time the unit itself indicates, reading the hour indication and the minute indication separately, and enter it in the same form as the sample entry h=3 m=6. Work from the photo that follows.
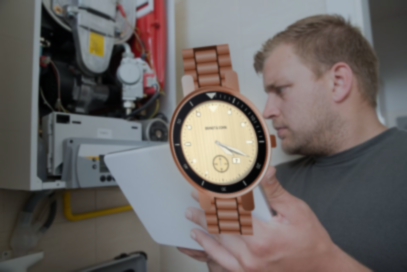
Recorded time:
h=4 m=19
